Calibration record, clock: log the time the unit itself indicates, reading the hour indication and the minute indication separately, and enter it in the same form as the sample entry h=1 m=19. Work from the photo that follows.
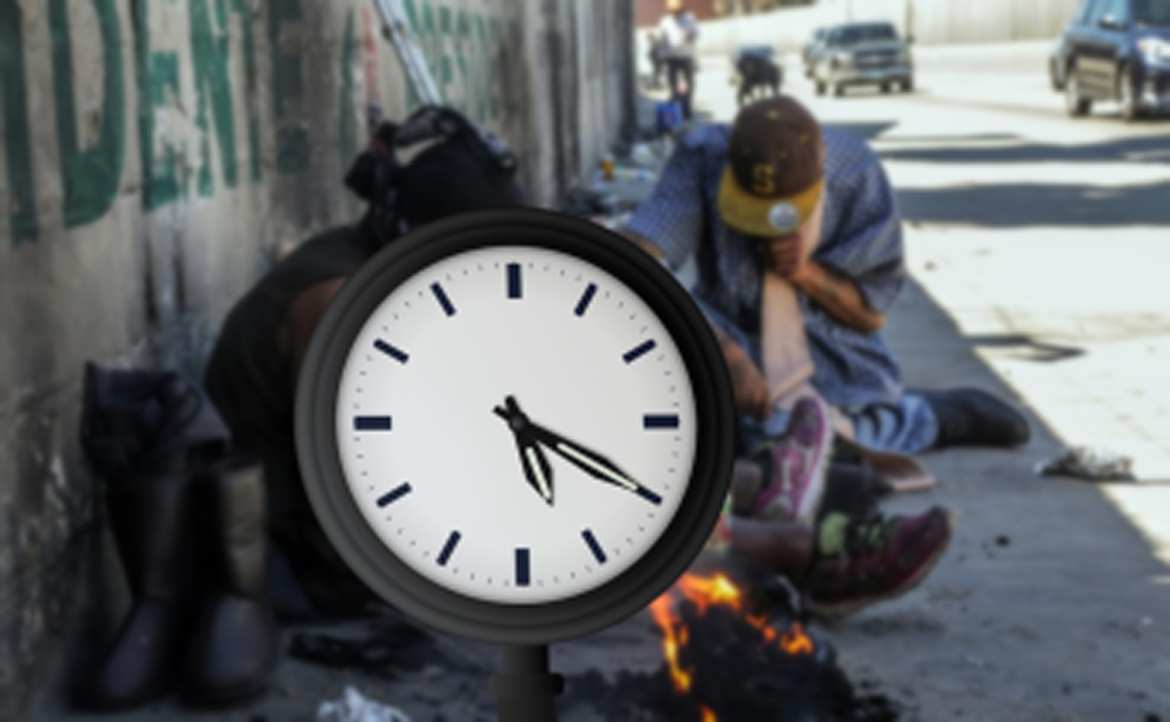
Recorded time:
h=5 m=20
